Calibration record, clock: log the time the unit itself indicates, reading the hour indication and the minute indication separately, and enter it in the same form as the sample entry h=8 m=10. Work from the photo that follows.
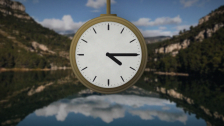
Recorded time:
h=4 m=15
